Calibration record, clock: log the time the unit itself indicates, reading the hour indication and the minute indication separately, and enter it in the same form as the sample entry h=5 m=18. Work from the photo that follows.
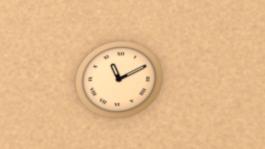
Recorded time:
h=11 m=10
